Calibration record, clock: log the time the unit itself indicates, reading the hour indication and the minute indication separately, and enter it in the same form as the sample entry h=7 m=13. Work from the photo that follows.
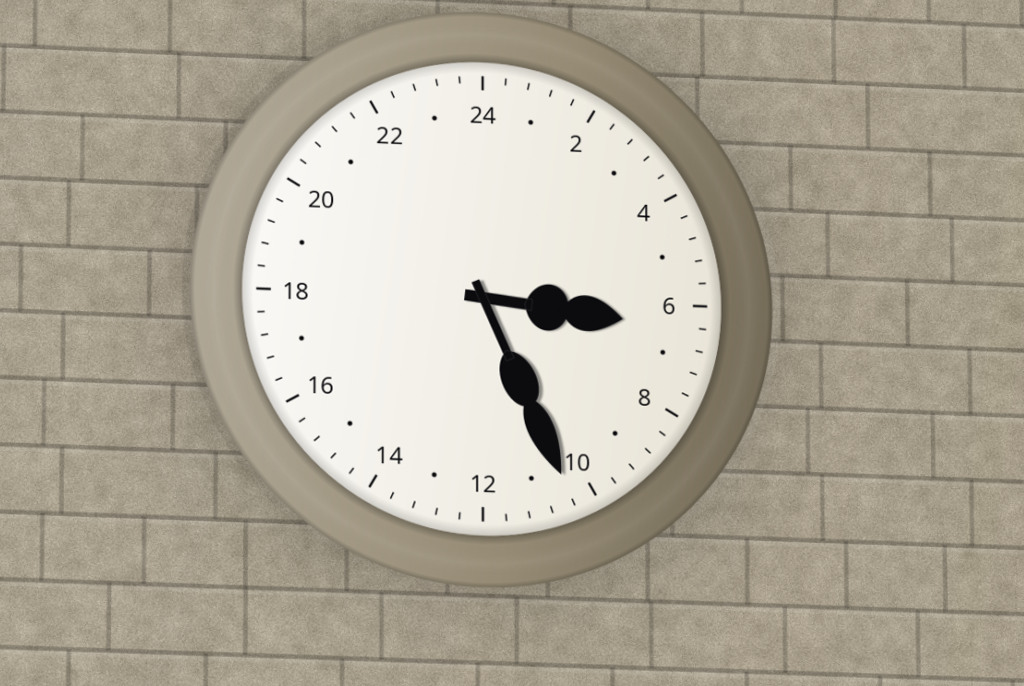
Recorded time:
h=6 m=26
